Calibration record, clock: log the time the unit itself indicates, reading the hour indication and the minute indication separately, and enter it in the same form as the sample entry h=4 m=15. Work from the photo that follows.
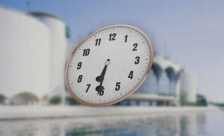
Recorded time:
h=6 m=31
